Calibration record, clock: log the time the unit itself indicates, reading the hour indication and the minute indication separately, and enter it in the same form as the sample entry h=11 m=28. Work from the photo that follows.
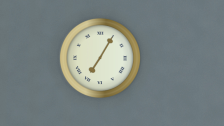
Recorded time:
h=7 m=5
